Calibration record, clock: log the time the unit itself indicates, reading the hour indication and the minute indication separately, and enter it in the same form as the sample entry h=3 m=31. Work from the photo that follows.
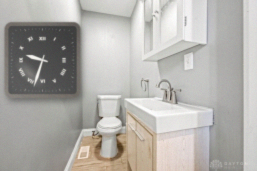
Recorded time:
h=9 m=33
